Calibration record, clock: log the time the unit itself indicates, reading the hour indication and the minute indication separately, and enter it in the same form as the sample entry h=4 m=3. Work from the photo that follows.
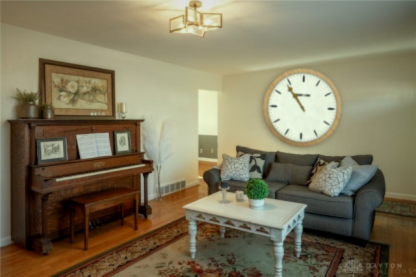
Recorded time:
h=10 m=54
